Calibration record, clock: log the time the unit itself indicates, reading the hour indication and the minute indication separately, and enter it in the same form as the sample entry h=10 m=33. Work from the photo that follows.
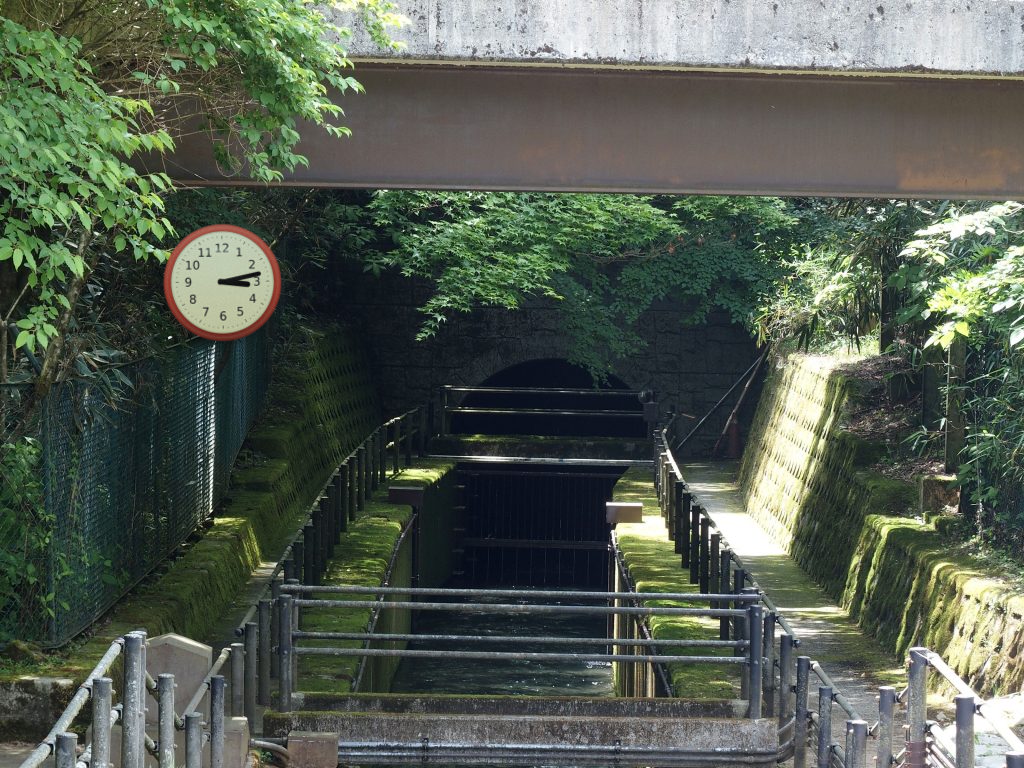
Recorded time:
h=3 m=13
